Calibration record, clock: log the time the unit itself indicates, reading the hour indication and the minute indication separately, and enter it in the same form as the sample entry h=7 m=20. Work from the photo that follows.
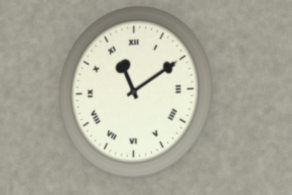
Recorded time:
h=11 m=10
